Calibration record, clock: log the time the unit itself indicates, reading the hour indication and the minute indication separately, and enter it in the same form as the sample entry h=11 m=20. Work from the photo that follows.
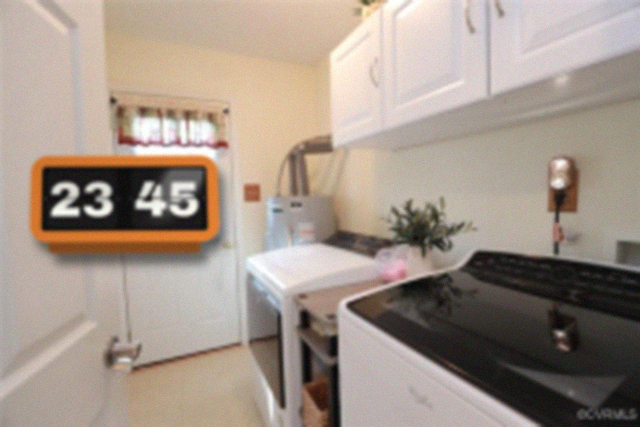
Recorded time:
h=23 m=45
